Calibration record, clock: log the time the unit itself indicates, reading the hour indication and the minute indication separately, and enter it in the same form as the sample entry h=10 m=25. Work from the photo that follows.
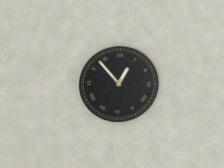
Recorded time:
h=12 m=53
